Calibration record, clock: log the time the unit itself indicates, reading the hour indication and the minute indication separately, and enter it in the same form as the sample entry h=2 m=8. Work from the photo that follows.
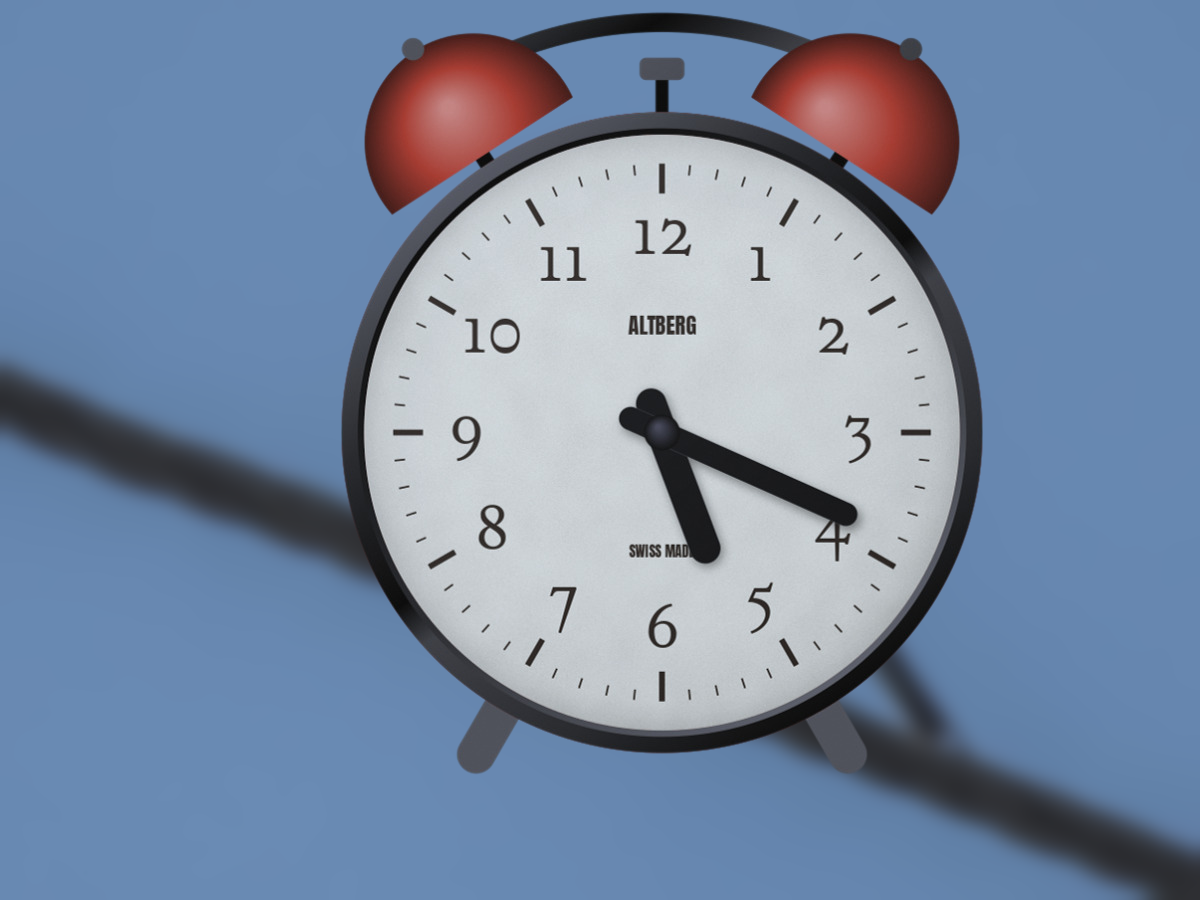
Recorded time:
h=5 m=19
